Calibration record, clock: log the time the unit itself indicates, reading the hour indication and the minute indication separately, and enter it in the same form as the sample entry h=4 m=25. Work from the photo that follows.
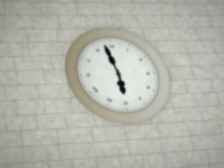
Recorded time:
h=5 m=58
